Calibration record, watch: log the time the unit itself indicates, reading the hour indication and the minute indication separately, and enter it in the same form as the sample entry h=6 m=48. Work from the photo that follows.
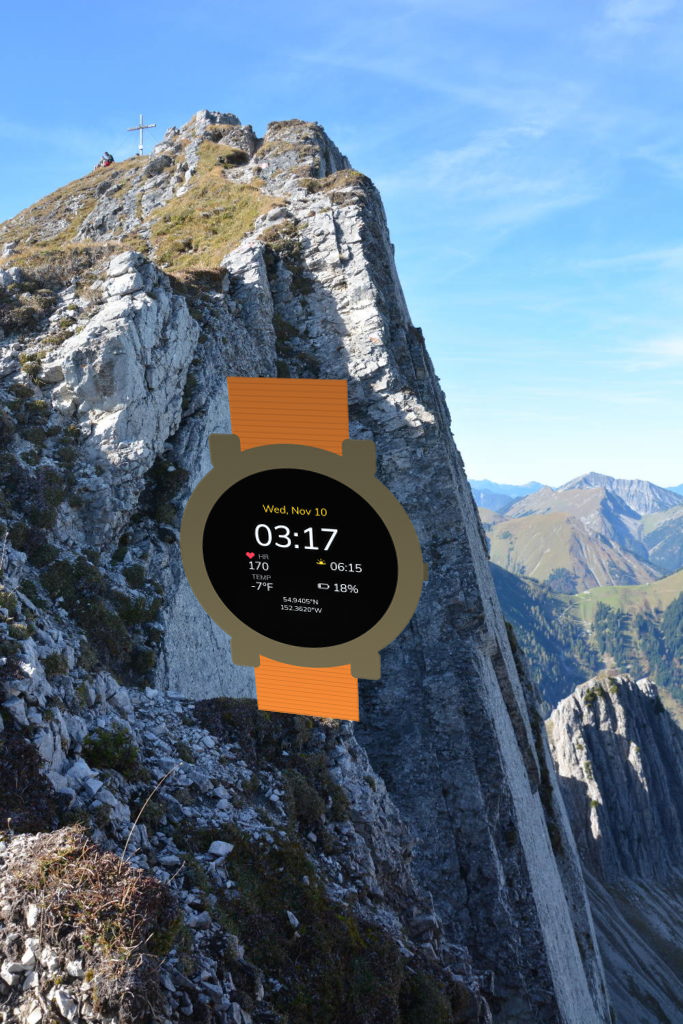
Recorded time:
h=3 m=17
